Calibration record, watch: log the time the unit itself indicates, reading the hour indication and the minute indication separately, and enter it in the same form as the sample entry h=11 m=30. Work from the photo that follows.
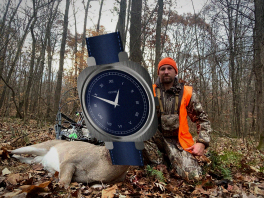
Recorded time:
h=12 m=49
